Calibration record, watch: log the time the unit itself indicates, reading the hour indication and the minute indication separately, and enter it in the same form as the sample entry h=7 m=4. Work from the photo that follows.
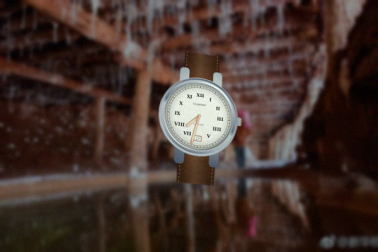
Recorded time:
h=7 m=32
